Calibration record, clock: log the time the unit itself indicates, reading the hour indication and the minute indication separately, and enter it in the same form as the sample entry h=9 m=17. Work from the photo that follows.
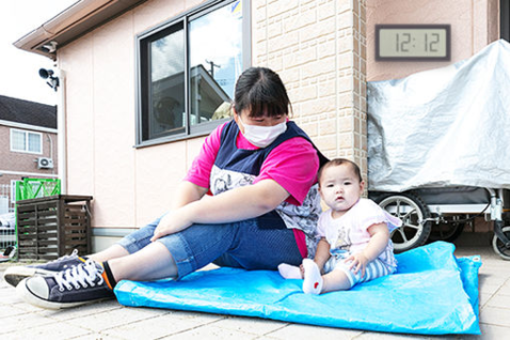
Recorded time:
h=12 m=12
